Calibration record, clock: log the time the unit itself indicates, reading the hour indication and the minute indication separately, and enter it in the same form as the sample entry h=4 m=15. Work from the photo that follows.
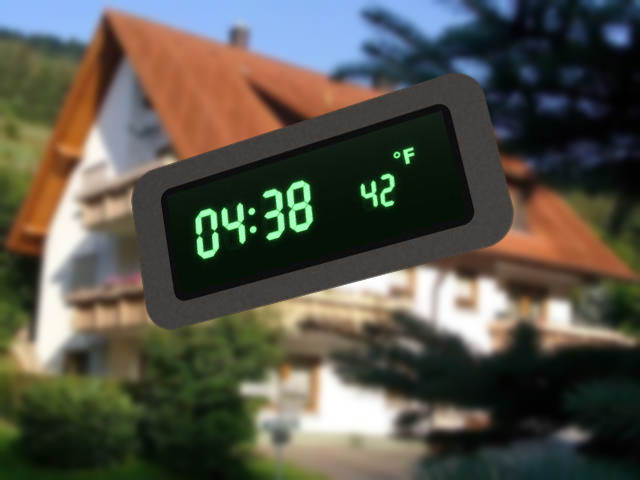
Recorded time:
h=4 m=38
